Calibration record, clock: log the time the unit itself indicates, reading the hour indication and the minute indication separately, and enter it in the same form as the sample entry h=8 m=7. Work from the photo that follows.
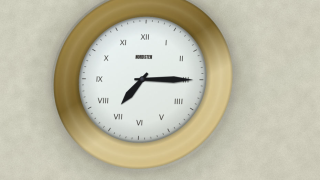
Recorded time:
h=7 m=15
